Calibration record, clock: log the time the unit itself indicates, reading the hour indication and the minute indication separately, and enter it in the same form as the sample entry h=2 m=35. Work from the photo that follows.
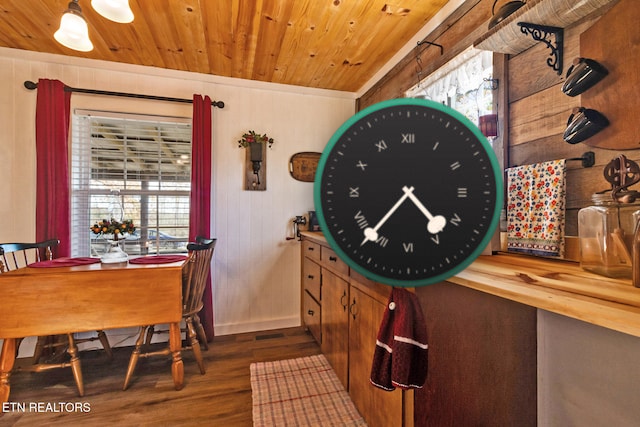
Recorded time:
h=4 m=37
